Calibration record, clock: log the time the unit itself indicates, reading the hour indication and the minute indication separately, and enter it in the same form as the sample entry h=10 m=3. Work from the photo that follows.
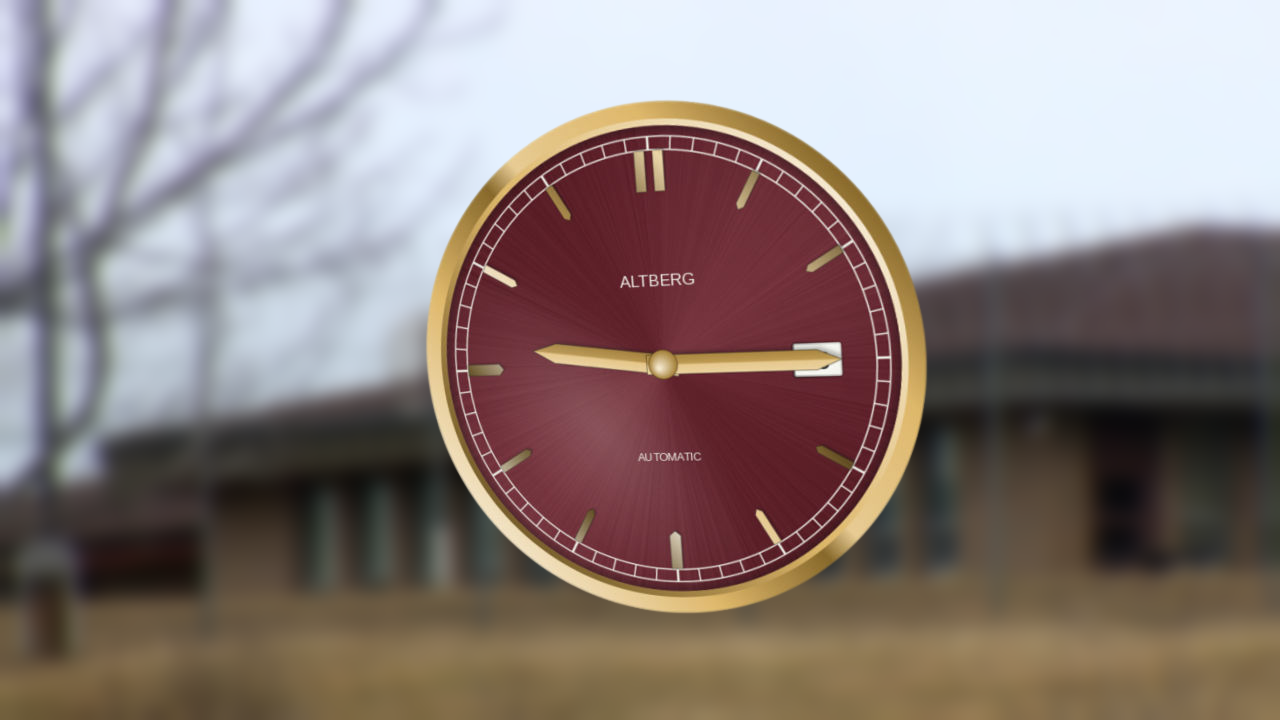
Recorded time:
h=9 m=15
